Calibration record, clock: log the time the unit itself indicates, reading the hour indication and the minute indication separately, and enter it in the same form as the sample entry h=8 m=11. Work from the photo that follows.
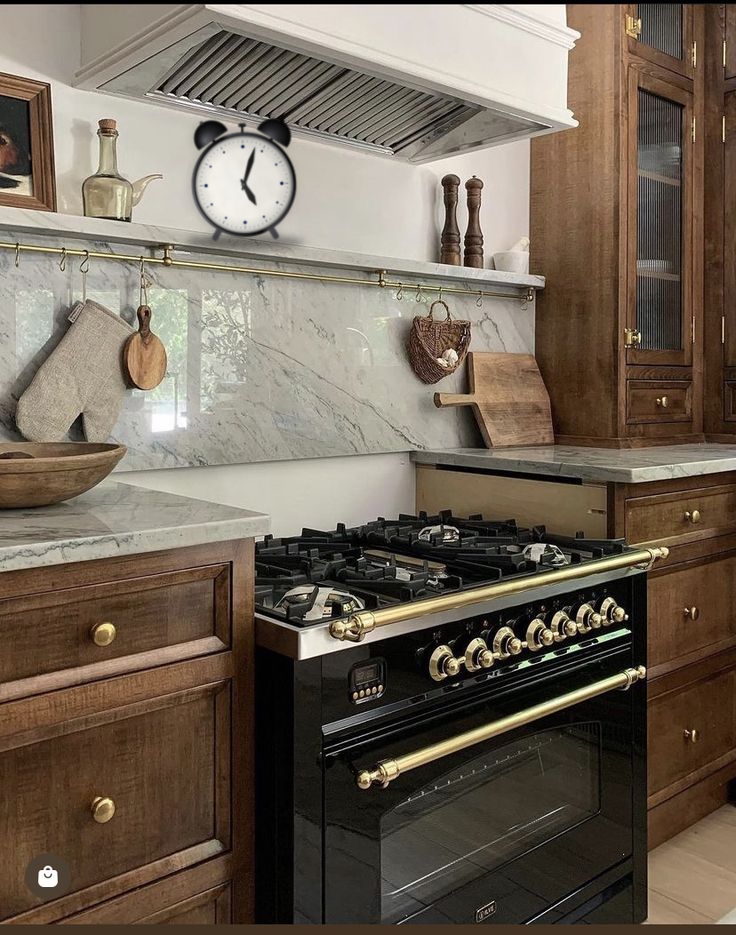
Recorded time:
h=5 m=3
